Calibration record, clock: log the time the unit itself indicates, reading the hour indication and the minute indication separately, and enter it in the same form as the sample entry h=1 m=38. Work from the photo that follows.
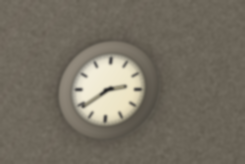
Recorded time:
h=2 m=39
